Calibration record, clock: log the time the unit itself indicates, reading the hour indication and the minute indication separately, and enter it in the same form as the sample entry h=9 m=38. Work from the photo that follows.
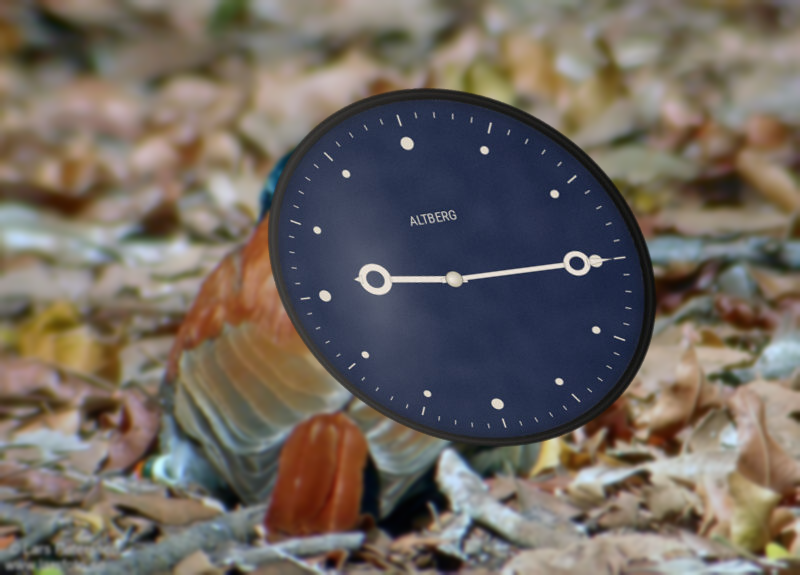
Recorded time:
h=9 m=15
